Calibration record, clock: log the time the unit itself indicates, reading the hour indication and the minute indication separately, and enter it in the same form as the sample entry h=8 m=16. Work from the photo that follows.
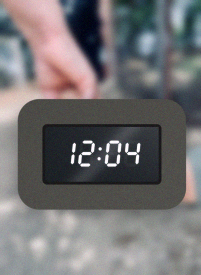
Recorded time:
h=12 m=4
